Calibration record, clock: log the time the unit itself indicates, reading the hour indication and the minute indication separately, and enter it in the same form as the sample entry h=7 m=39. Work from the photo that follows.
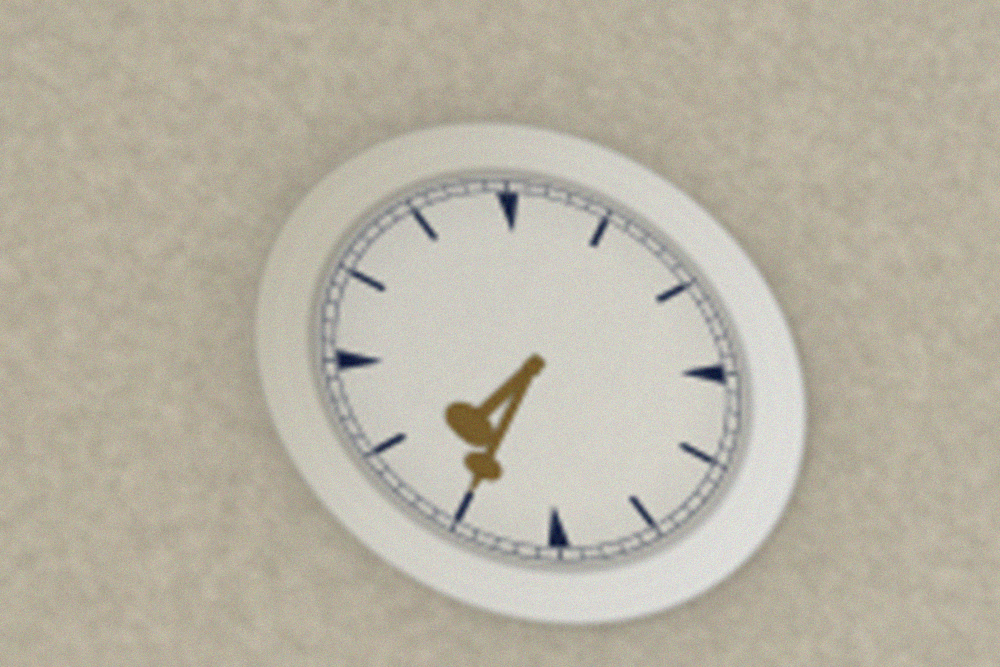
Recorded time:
h=7 m=35
